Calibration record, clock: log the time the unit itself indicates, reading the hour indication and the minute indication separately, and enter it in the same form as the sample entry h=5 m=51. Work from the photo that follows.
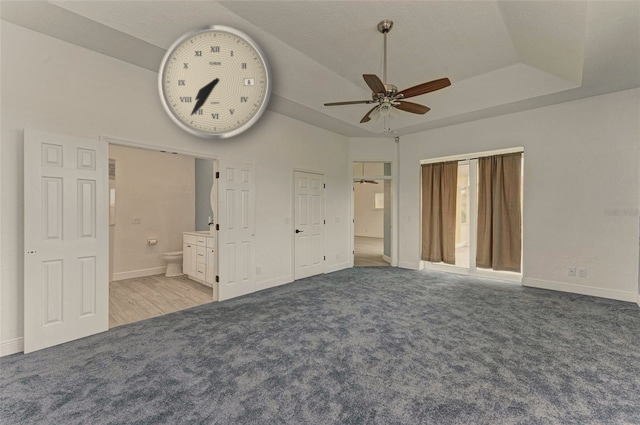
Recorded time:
h=7 m=36
